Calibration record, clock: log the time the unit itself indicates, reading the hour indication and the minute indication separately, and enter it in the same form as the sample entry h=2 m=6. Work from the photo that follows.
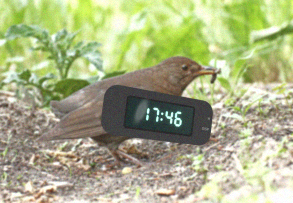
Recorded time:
h=17 m=46
